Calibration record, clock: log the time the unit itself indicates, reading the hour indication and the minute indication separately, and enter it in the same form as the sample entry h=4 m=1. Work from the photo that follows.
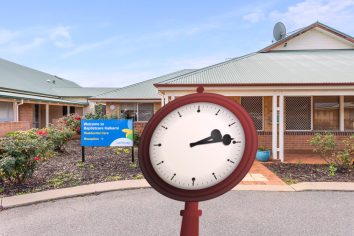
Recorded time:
h=2 m=14
